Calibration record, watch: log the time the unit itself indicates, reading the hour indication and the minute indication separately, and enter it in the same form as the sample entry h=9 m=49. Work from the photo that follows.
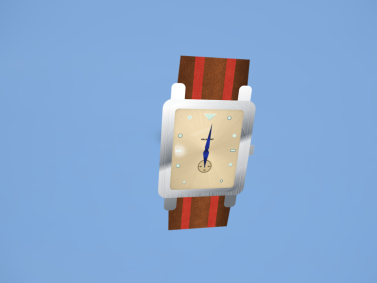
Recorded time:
h=6 m=1
